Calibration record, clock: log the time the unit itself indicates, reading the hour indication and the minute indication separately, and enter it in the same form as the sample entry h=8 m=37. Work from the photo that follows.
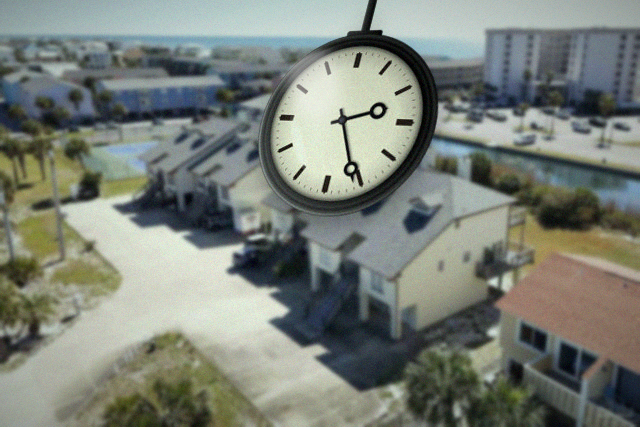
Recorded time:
h=2 m=26
